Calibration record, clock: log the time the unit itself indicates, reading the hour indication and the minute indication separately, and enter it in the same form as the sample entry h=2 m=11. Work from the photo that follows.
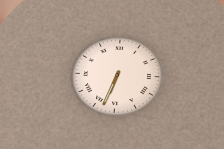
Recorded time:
h=6 m=33
